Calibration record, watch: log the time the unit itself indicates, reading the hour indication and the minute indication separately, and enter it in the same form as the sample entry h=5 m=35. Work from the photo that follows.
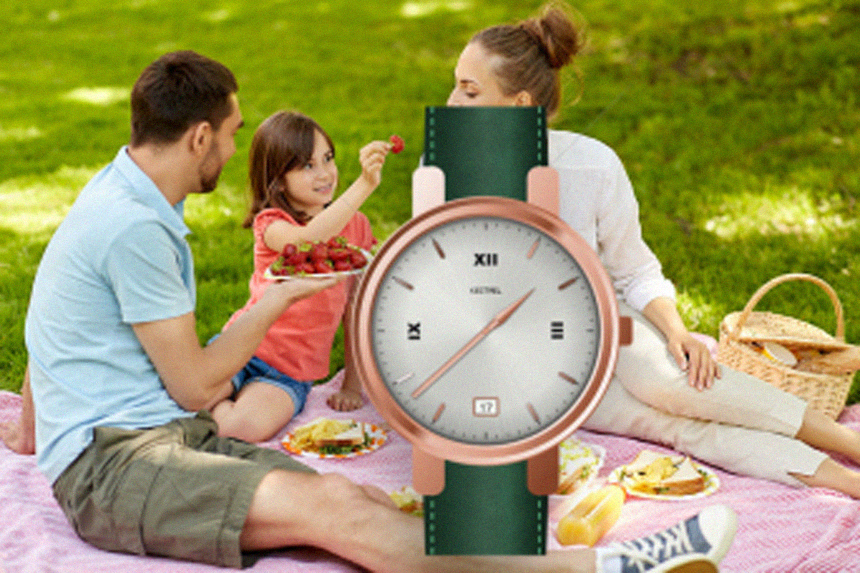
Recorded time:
h=1 m=38
